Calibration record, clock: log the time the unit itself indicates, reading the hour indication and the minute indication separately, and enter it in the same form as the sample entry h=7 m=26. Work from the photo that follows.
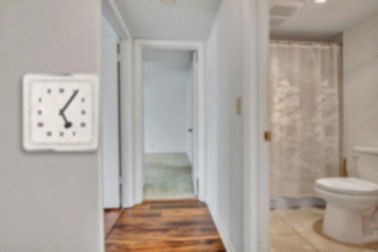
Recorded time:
h=5 m=6
